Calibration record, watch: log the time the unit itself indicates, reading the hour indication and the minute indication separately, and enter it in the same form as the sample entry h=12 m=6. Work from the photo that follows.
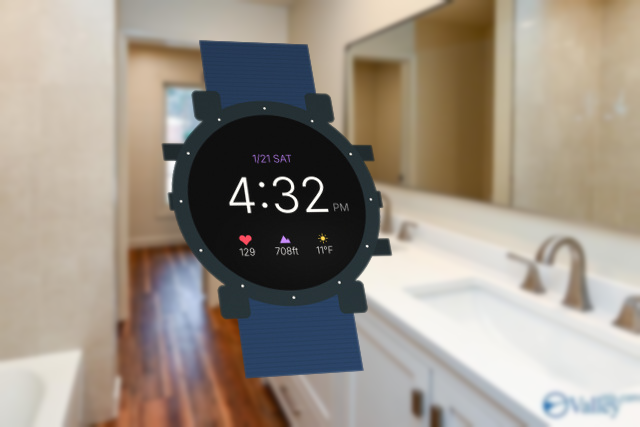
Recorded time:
h=4 m=32
